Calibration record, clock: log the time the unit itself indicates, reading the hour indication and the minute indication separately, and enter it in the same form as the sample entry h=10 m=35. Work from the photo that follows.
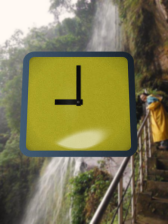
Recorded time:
h=9 m=0
